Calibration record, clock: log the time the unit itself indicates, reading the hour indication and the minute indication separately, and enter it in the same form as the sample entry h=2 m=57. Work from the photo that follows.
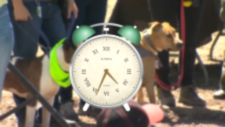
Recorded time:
h=4 m=34
